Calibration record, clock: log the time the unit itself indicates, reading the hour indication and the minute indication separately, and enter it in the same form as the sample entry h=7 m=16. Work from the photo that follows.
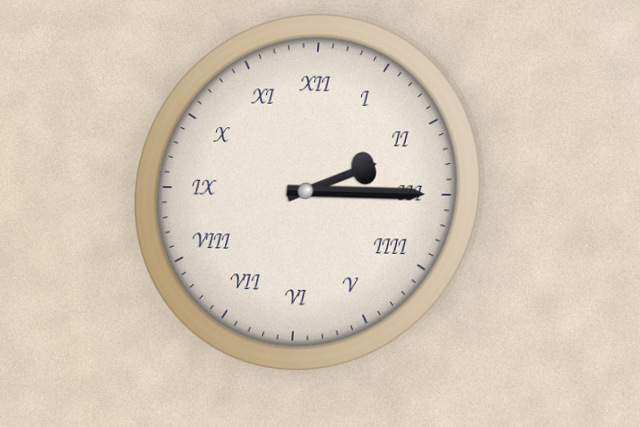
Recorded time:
h=2 m=15
